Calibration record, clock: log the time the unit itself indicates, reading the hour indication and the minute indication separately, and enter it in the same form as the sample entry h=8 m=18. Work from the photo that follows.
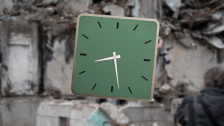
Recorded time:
h=8 m=28
